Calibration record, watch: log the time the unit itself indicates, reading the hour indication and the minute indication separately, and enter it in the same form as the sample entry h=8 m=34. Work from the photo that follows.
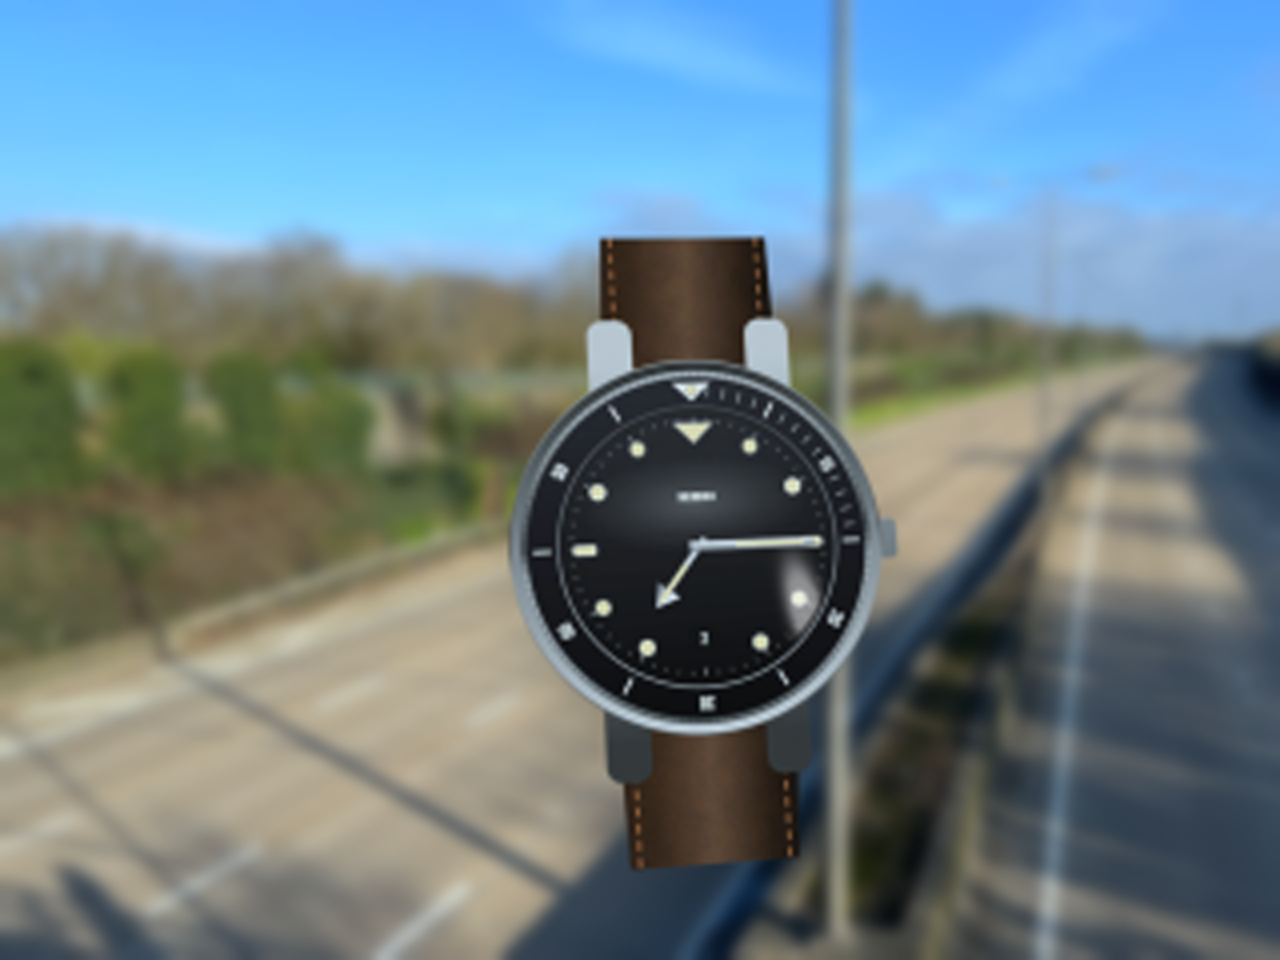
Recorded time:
h=7 m=15
